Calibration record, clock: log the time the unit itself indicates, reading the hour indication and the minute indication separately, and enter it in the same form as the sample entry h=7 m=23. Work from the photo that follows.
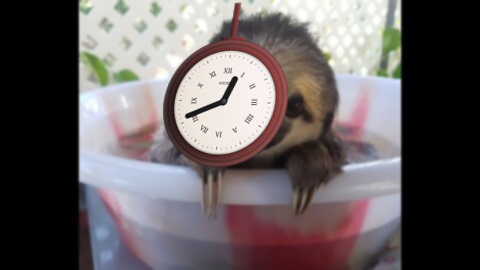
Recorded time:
h=12 m=41
